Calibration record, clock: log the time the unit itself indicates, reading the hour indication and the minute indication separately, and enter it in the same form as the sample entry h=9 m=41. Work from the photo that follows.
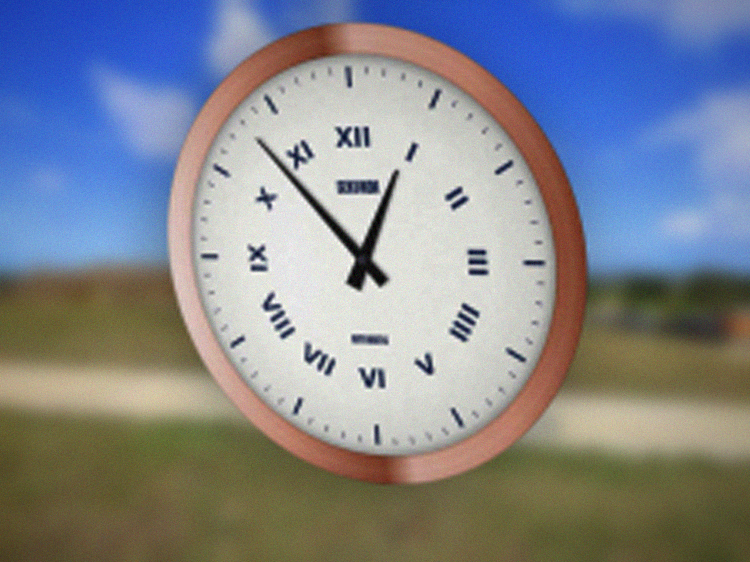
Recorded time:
h=12 m=53
